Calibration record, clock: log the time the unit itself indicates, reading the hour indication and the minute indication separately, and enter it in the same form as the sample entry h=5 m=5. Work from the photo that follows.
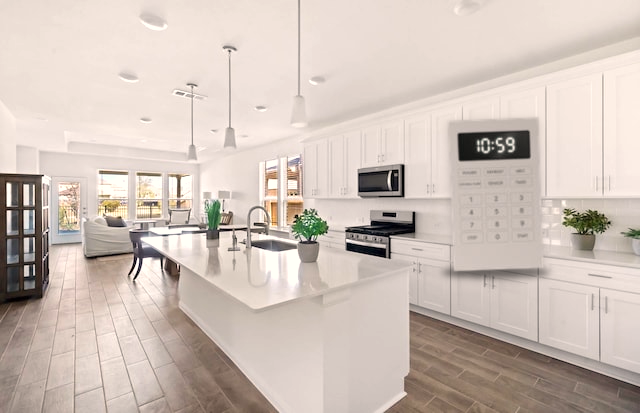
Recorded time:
h=10 m=59
